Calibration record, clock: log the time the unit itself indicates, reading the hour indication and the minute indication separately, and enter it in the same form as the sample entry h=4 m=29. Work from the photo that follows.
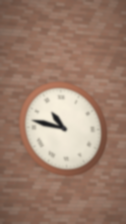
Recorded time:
h=10 m=47
